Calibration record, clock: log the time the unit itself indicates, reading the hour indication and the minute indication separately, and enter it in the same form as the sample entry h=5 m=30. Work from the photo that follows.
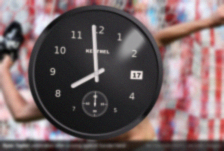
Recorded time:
h=7 m=59
